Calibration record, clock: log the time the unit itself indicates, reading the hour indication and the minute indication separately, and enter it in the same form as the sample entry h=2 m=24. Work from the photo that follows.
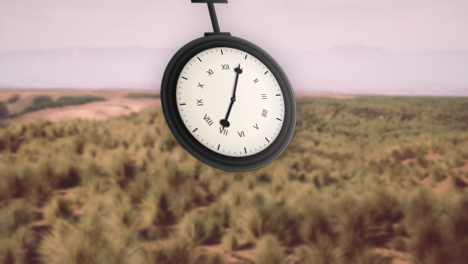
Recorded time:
h=7 m=4
